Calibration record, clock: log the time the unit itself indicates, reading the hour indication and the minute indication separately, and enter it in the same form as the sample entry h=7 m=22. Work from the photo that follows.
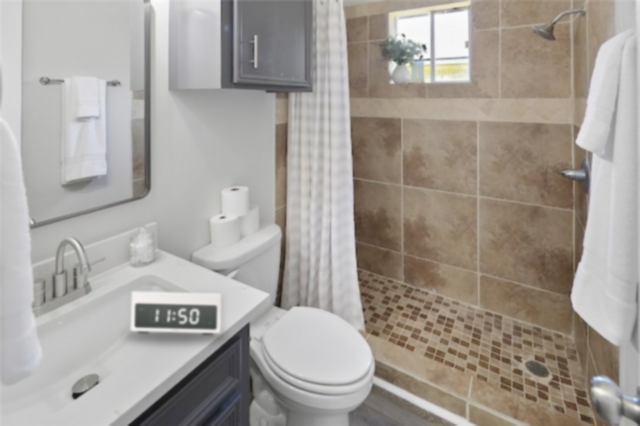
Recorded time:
h=11 m=50
